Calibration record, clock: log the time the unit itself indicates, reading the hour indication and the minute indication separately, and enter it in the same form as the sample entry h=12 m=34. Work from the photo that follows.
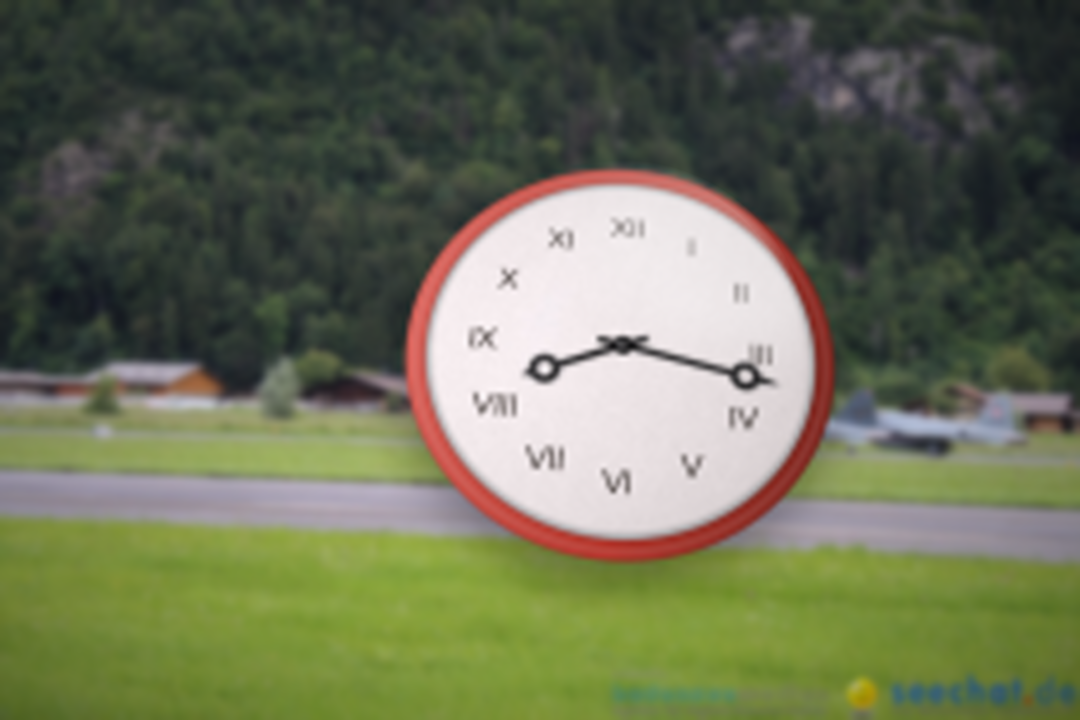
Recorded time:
h=8 m=17
